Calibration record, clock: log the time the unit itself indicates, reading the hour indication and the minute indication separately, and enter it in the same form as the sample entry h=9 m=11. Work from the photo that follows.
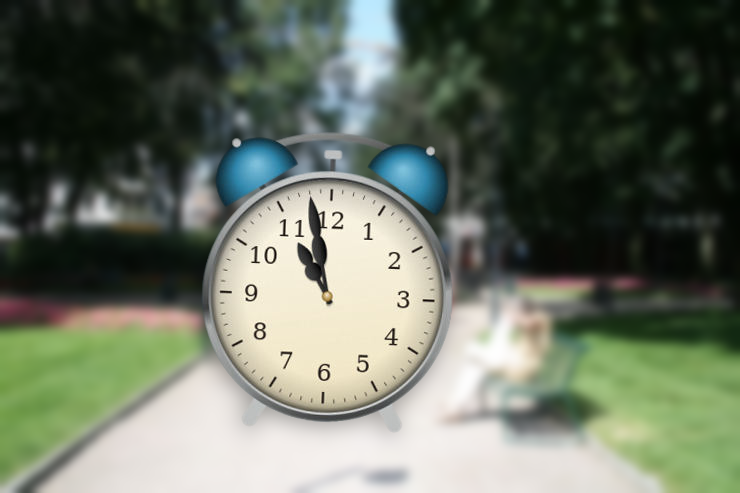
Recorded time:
h=10 m=58
